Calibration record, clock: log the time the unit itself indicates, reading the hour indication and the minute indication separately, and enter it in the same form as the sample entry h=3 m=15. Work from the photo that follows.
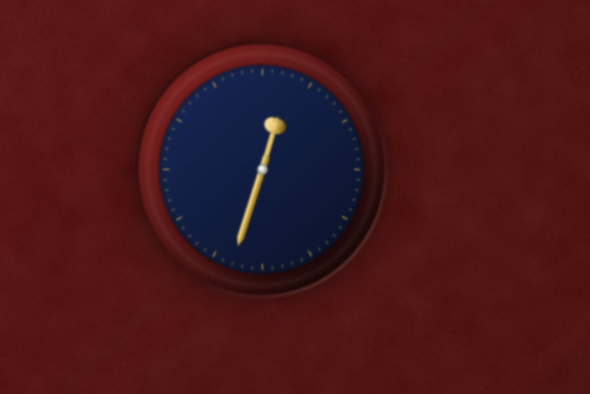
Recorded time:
h=12 m=33
